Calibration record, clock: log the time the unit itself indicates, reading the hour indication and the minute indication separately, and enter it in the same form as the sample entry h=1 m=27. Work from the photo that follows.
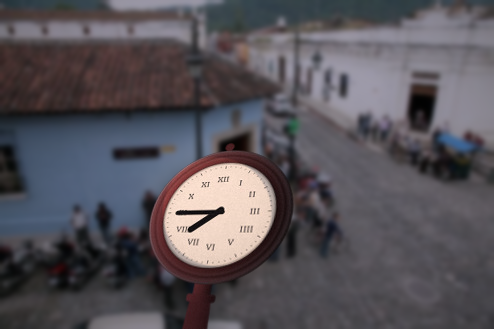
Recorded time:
h=7 m=45
